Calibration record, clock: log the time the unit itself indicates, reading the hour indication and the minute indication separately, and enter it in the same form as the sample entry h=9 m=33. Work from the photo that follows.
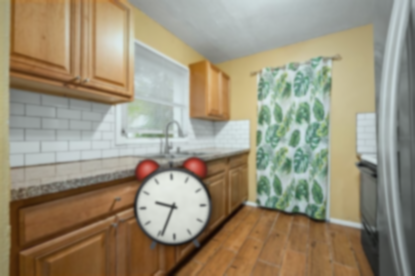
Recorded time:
h=9 m=34
